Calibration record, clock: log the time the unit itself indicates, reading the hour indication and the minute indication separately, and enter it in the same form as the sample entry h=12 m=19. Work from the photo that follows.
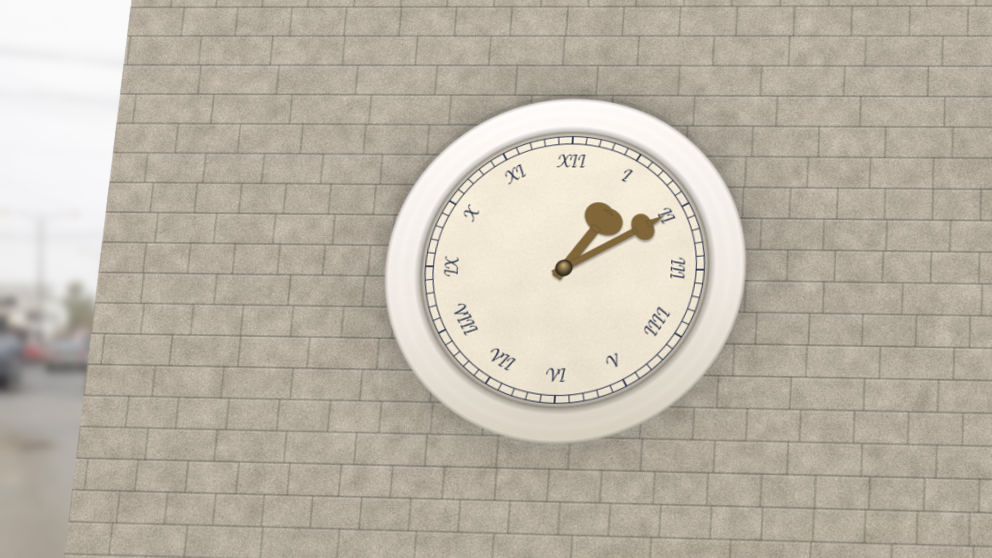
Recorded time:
h=1 m=10
